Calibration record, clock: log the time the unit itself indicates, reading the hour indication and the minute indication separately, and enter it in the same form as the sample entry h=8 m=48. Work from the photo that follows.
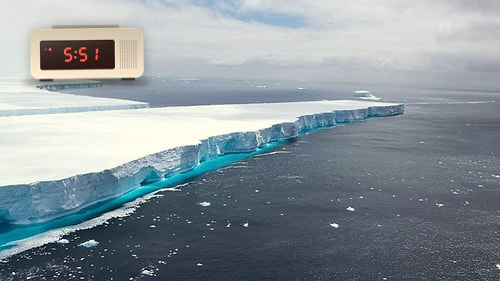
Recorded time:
h=5 m=51
